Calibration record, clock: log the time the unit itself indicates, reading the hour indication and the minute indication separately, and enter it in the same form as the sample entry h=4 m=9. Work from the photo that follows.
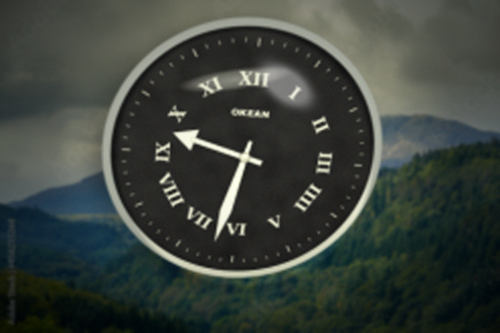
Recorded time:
h=9 m=32
